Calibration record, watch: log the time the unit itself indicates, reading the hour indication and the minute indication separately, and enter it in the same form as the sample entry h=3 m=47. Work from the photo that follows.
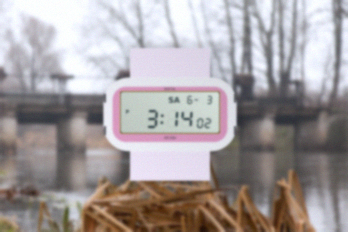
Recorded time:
h=3 m=14
